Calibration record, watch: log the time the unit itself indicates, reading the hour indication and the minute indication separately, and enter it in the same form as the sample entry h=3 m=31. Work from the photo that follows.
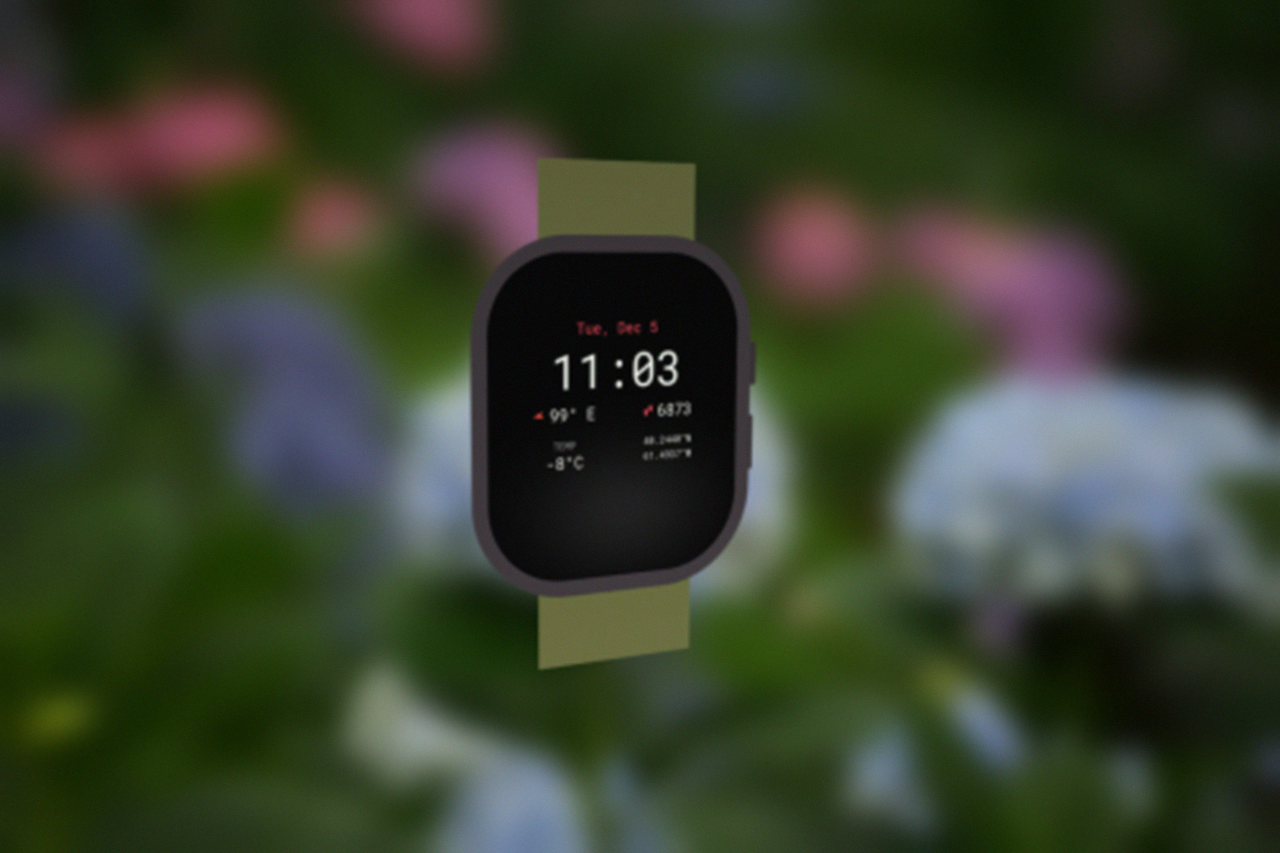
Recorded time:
h=11 m=3
